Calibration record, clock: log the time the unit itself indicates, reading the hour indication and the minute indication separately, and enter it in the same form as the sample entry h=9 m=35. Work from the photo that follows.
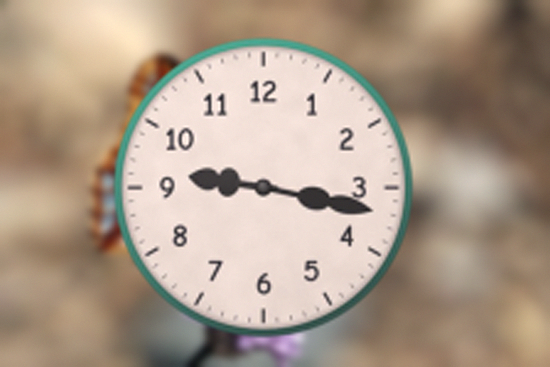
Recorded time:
h=9 m=17
